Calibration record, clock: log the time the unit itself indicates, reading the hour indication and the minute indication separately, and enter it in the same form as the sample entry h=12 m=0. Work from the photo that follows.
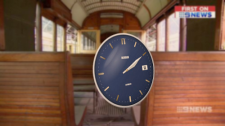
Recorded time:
h=2 m=10
